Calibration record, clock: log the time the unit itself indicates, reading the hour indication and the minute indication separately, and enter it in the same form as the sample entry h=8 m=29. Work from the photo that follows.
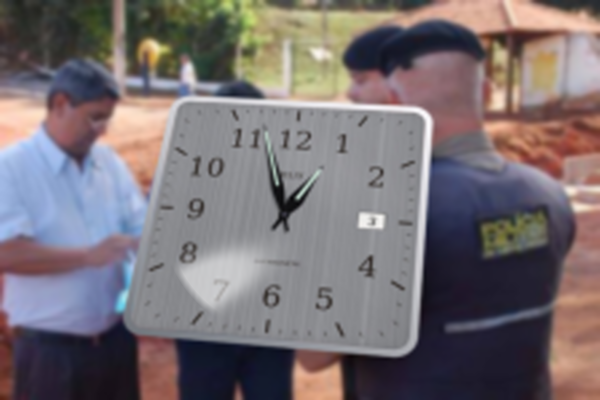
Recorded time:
h=12 m=57
